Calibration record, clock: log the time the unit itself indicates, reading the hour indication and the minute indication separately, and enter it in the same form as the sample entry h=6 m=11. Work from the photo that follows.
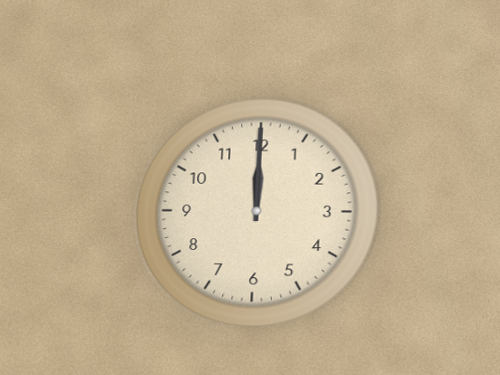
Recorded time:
h=12 m=0
